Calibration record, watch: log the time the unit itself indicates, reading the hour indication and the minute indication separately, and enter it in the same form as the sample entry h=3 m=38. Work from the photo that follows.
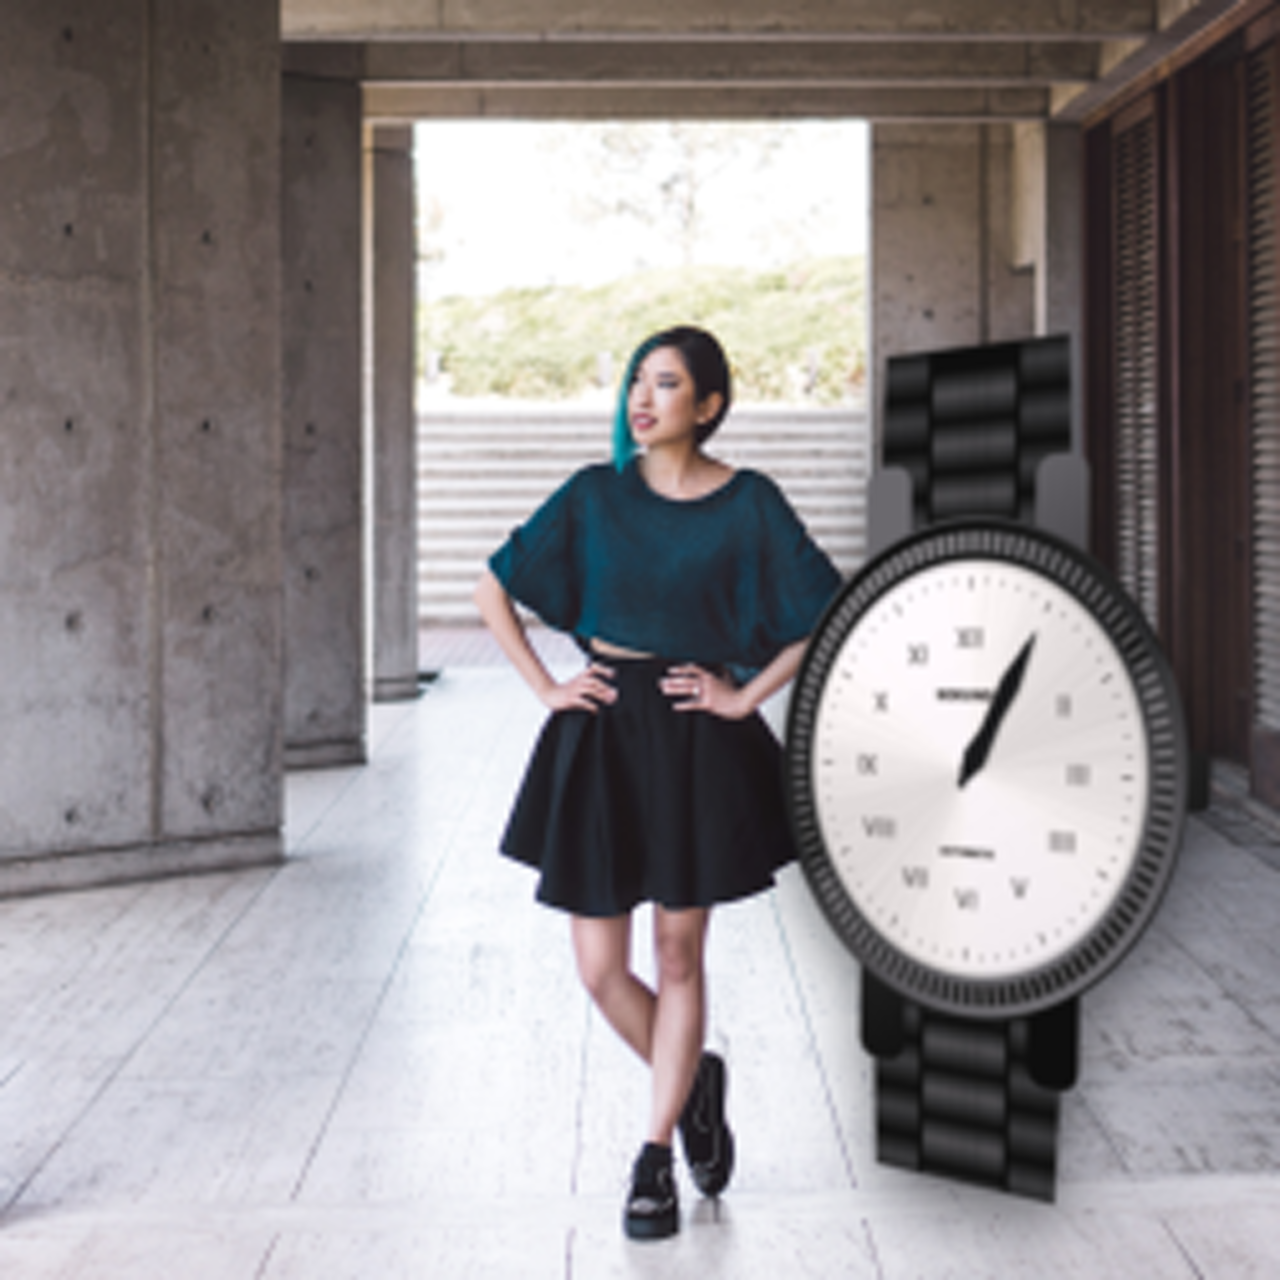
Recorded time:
h=1 m=5
